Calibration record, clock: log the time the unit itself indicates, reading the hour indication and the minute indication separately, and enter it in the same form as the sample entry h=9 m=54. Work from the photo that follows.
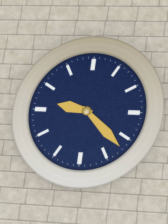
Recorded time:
h=9 m=22
